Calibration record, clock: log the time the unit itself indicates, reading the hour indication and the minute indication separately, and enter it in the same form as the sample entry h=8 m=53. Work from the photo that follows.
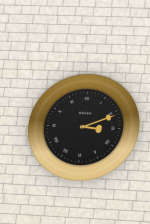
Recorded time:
h=3 m=11
